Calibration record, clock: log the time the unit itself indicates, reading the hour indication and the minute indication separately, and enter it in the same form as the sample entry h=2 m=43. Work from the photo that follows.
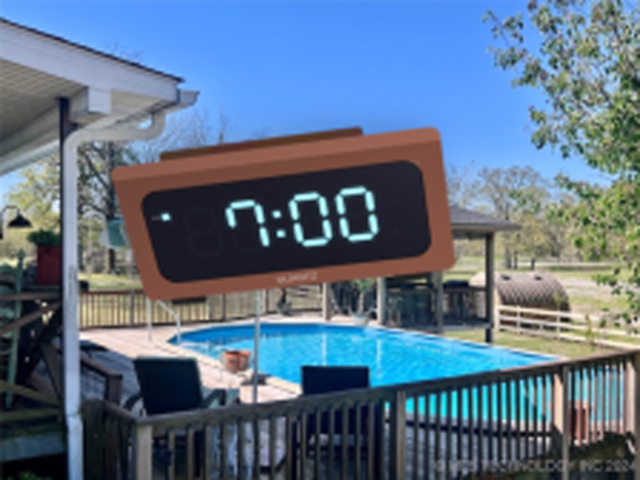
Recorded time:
h=7 m=0
